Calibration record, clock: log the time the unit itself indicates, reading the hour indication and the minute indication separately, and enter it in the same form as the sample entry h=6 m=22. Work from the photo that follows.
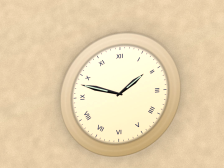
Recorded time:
h=1 m=48
